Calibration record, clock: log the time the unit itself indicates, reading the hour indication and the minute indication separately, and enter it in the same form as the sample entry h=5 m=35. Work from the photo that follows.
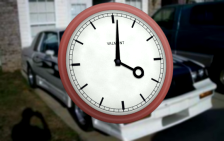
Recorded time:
h=4 m=1
